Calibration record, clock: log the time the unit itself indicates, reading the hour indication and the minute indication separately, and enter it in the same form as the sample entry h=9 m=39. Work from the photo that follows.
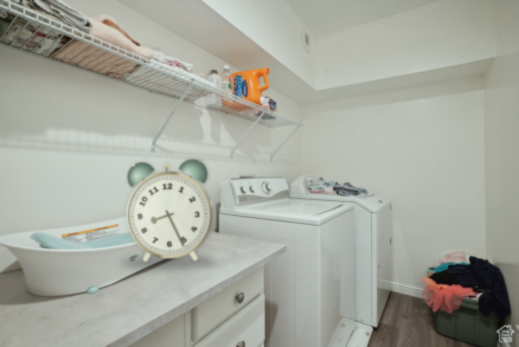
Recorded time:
h=8 m=26
